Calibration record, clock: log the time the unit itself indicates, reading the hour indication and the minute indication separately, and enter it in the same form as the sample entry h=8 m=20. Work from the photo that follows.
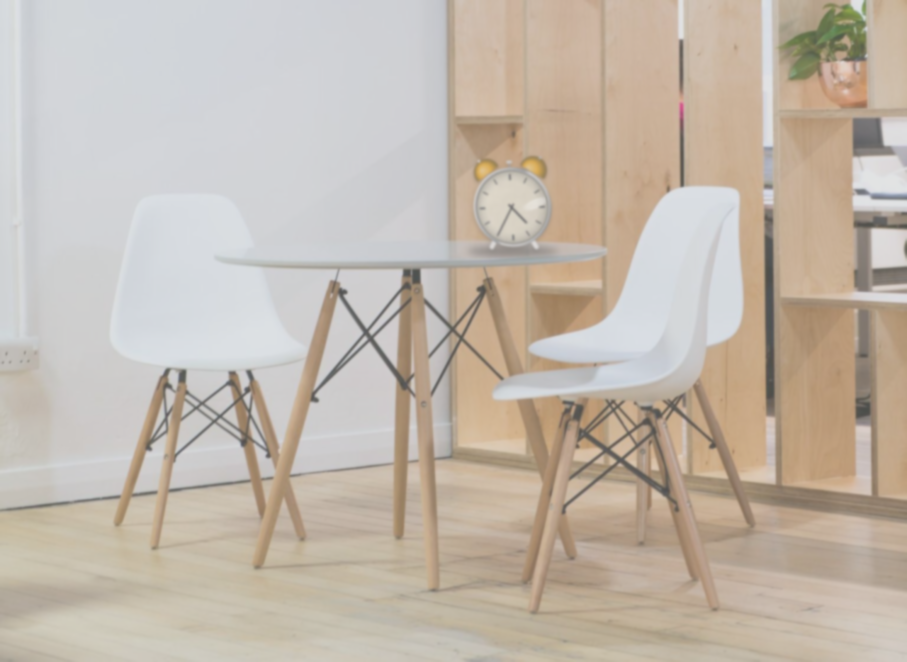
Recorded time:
h=4 m=35
